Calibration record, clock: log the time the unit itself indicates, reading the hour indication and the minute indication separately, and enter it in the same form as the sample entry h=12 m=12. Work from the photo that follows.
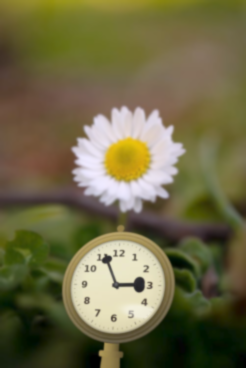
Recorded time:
h=2 m=56
